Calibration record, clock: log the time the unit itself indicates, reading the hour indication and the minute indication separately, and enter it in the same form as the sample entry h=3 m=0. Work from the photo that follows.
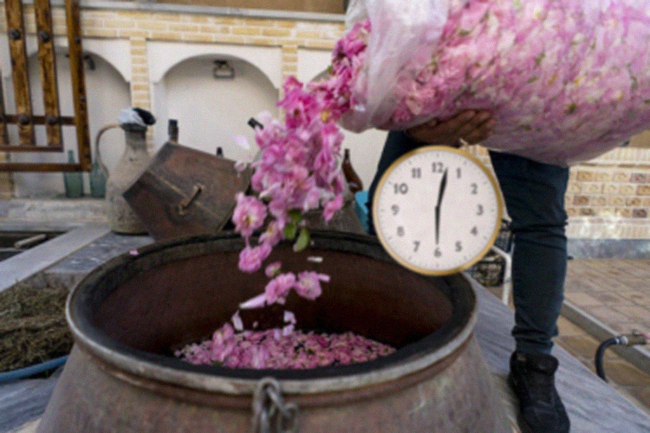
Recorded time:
h=6 m=2
